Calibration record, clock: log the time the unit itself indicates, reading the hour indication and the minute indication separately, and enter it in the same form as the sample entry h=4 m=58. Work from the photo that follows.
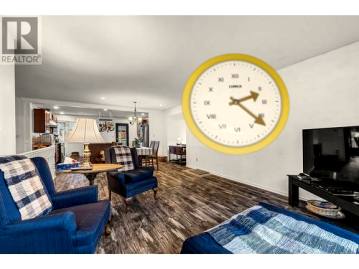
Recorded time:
h=2 m=22
